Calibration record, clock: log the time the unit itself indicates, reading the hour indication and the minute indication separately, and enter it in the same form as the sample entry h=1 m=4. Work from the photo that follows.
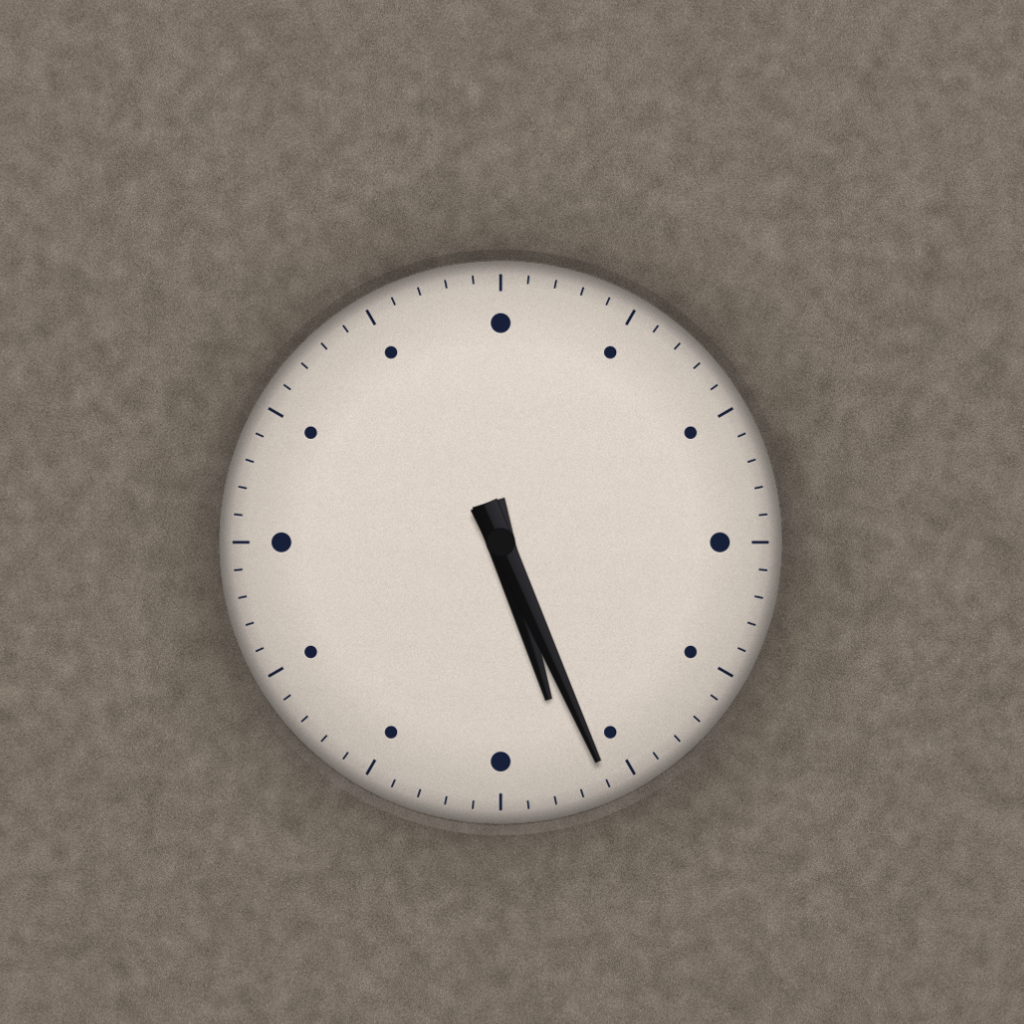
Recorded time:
h=5 m=26
